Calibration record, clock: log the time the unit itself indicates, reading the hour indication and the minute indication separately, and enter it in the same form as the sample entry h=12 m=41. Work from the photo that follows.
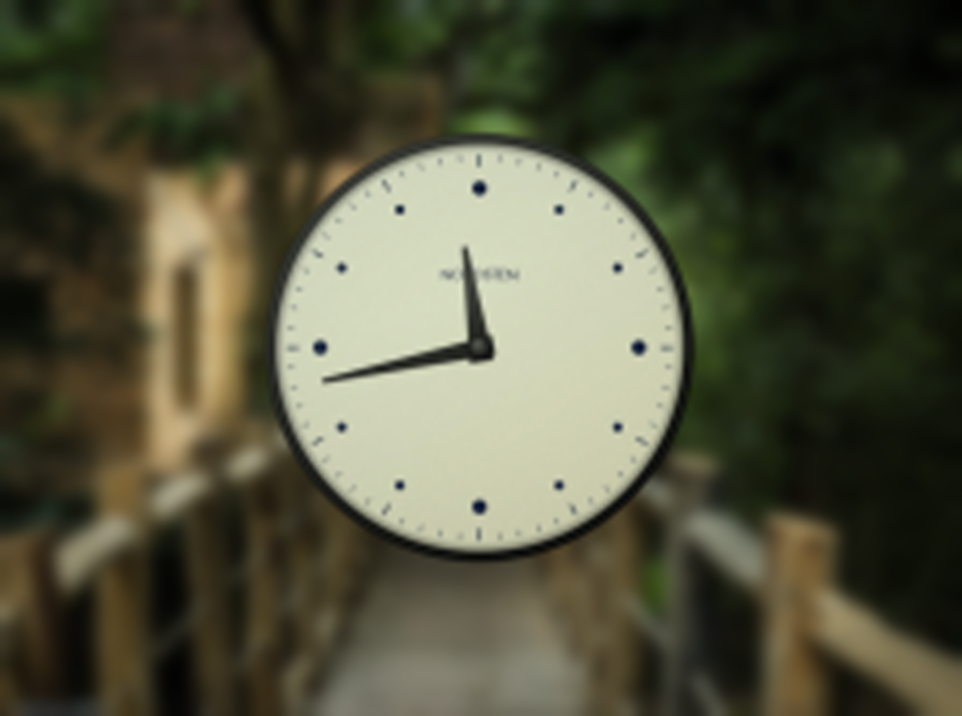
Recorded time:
h=11 m=43
